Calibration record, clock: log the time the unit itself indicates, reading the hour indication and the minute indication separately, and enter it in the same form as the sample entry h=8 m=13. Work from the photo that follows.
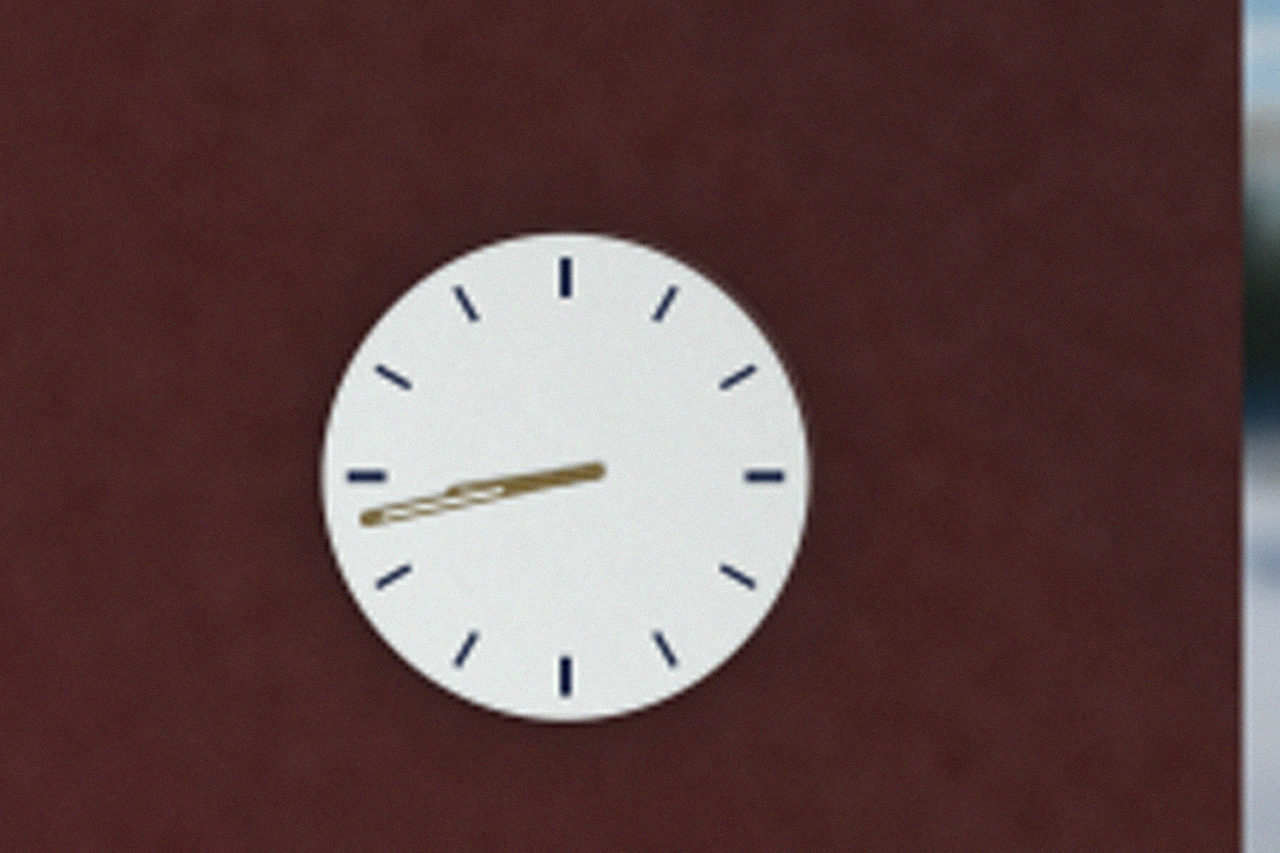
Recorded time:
h=8 m=43
